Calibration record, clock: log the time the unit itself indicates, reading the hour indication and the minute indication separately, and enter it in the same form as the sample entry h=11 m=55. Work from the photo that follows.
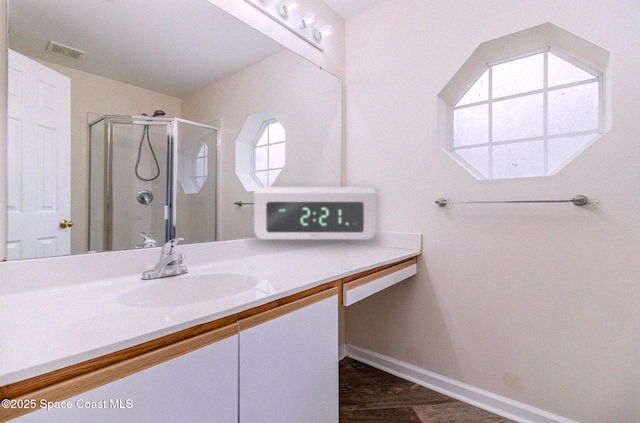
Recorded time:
h=2 m=21
